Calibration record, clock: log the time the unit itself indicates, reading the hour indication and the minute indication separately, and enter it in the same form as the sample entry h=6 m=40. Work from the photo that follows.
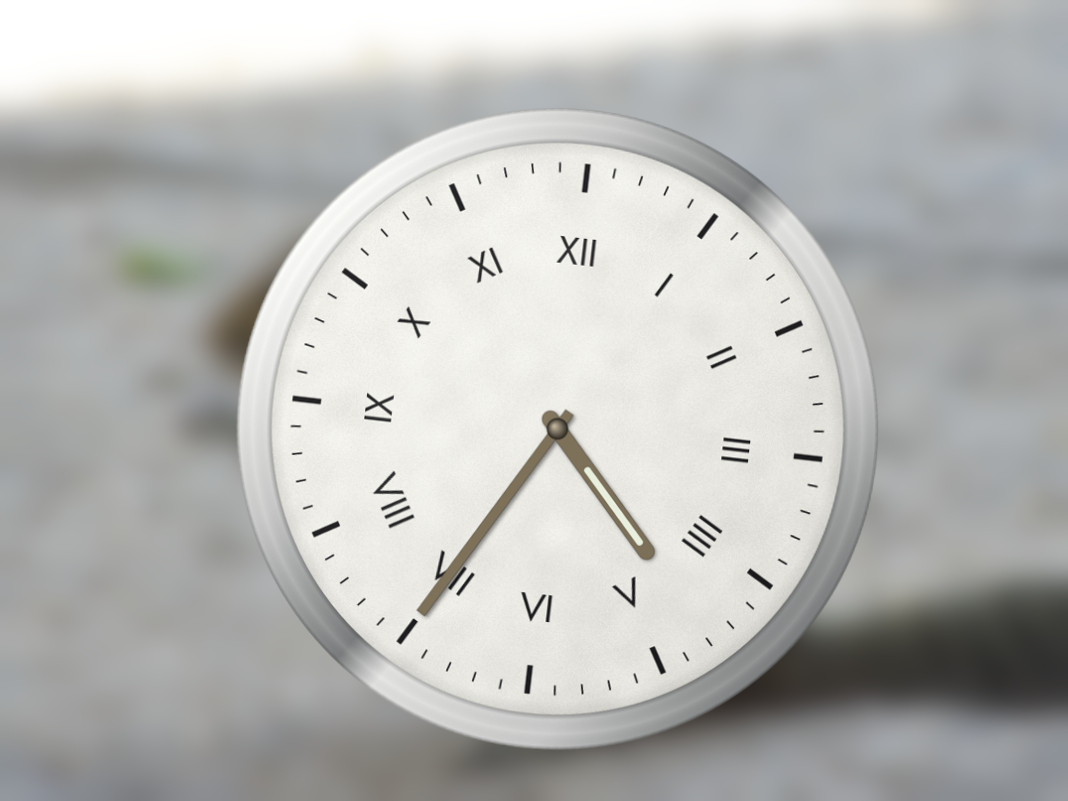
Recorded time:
h=4 m=35
